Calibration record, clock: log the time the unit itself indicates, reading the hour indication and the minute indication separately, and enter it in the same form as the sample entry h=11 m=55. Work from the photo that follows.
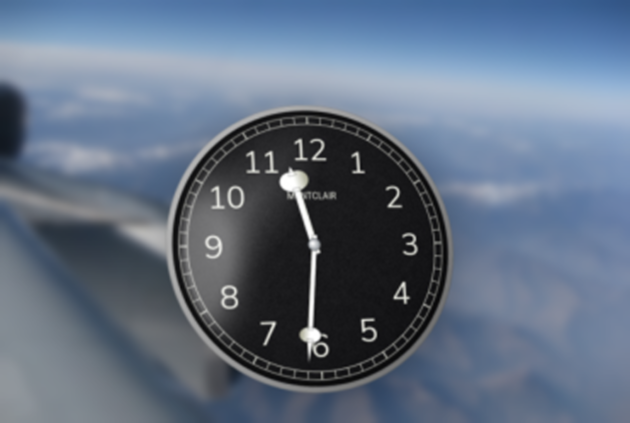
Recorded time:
h=11 m=31
